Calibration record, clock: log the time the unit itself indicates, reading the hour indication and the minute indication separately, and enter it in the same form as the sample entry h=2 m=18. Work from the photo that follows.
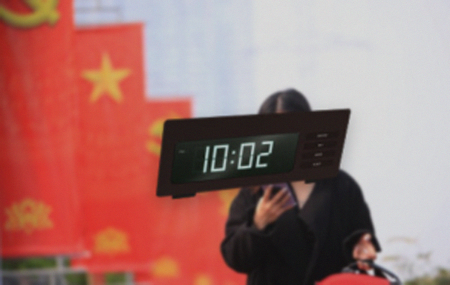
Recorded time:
h=10 m=2
